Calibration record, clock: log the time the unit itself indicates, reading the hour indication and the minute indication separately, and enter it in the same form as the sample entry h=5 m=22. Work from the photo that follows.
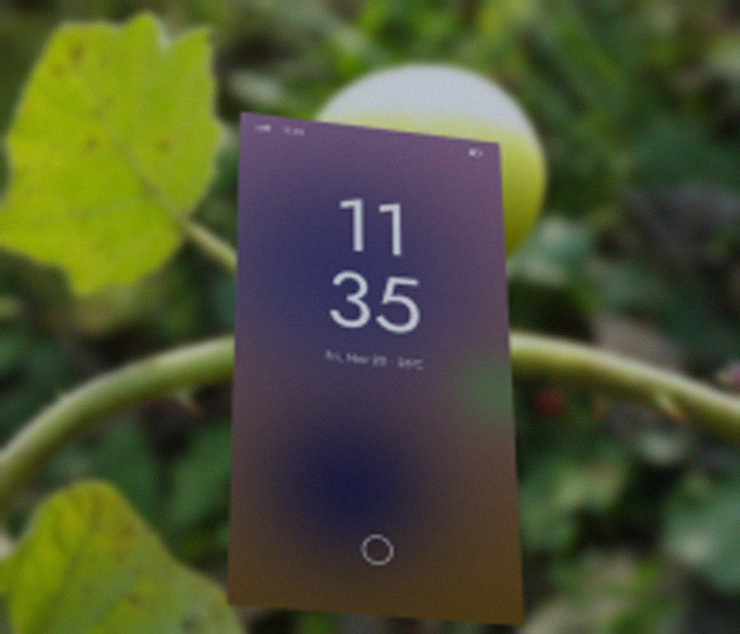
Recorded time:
h=11 m=35
